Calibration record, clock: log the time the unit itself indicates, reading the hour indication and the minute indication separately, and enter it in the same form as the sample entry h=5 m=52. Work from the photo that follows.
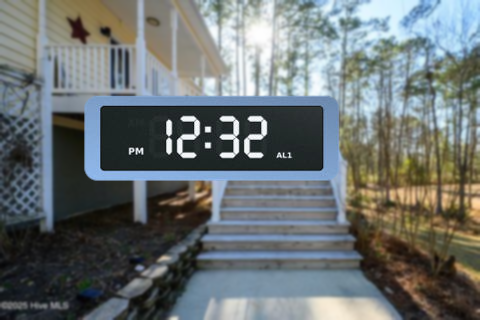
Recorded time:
h=12 m=32
